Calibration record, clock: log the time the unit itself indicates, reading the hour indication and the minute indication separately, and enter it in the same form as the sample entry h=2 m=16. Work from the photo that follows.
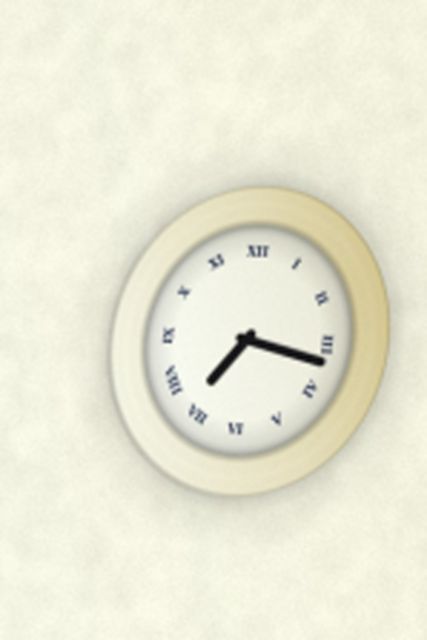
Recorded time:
h=7 m=17
